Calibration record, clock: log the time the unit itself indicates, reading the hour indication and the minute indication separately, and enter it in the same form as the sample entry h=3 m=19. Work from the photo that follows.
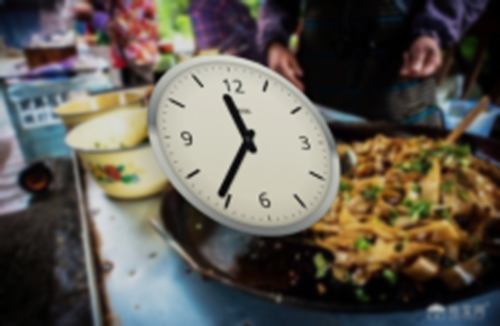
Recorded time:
h=11 m=36
